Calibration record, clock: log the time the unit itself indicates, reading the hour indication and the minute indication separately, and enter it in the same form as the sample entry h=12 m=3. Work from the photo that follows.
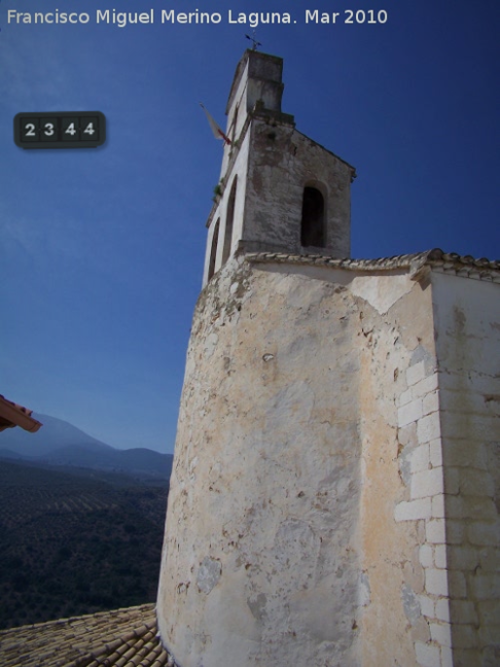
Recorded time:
h=23 m=44
